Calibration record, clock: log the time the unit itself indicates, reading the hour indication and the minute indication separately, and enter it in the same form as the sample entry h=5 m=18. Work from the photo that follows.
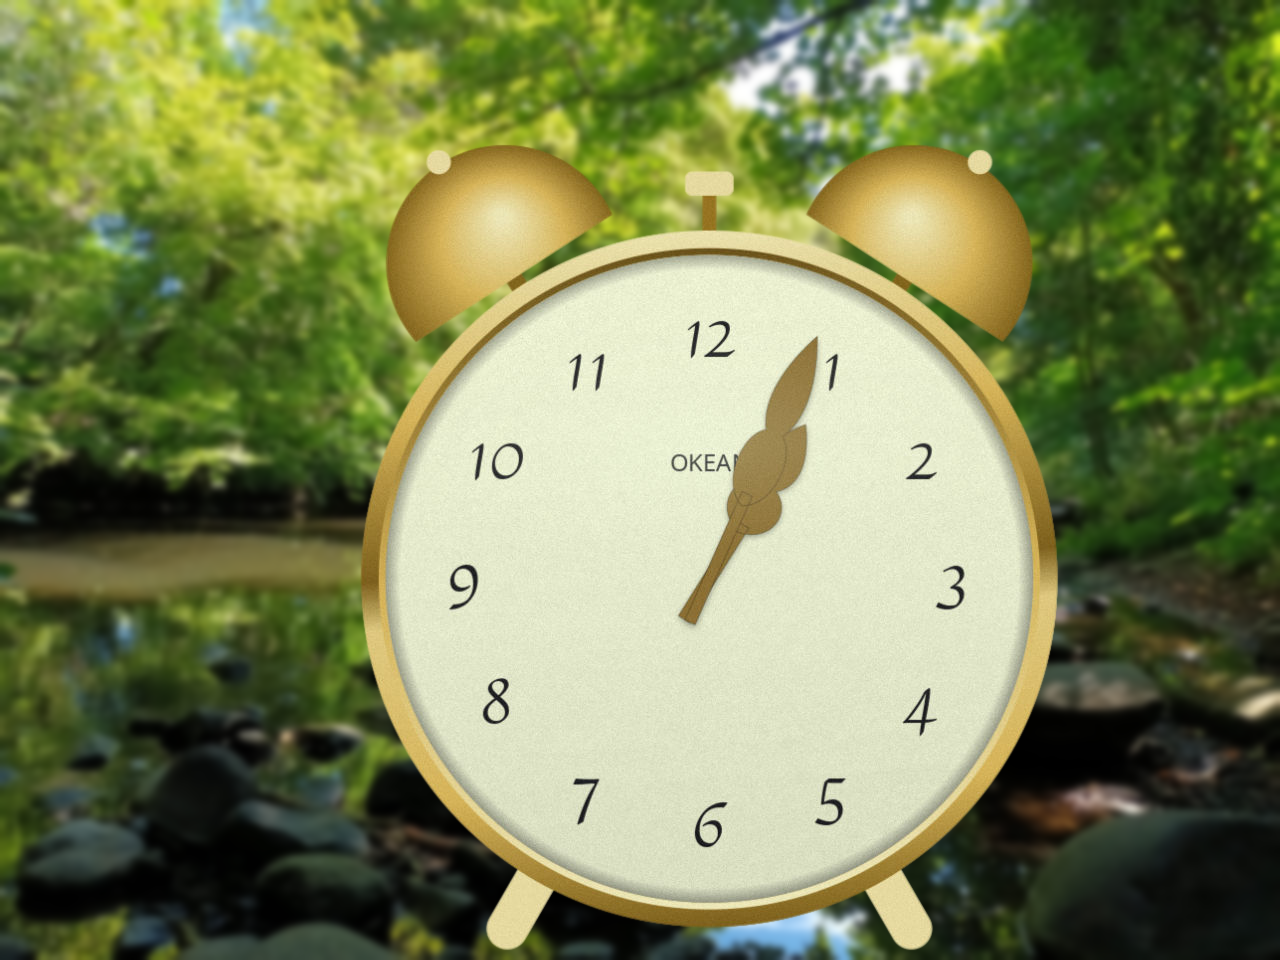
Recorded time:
h=1 m=4
